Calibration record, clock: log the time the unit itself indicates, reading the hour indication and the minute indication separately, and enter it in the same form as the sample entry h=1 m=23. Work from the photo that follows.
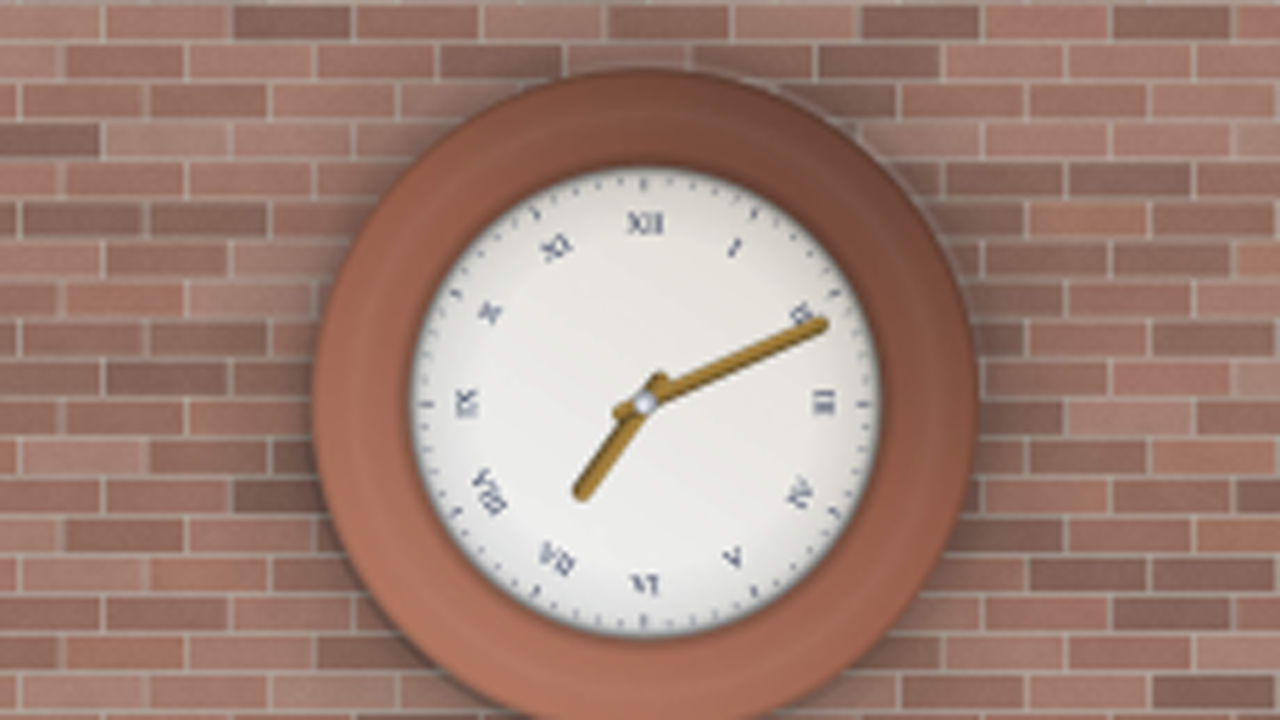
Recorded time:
h=7 m=11
